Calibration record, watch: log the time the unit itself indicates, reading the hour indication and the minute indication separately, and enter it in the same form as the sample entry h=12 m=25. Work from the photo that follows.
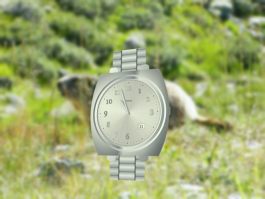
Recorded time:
h=10 m=57
